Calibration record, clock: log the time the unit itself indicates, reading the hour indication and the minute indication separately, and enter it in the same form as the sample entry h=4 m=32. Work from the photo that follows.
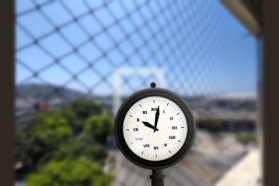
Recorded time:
h=10 m=2
